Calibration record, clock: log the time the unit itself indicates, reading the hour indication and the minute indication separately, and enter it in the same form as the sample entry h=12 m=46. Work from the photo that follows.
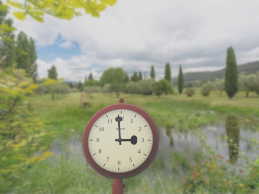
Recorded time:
h=2 m=59
